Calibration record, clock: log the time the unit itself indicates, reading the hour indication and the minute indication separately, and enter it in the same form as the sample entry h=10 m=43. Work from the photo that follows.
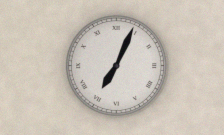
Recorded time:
h=7 m=4
